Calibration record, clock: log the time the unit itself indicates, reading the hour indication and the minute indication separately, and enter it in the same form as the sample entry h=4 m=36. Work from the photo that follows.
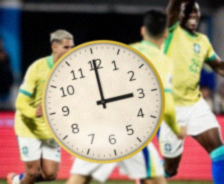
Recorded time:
h=3 m=0
